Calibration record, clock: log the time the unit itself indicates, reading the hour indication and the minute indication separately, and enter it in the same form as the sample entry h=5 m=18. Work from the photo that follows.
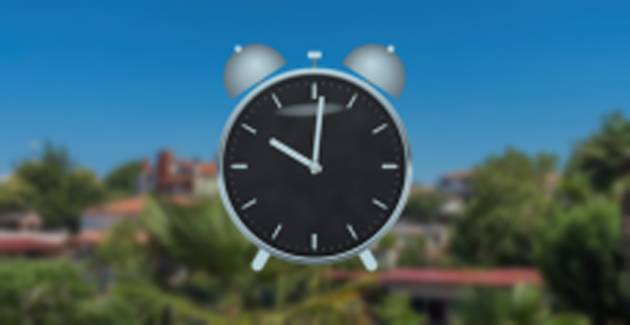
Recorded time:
h=10 m=1
